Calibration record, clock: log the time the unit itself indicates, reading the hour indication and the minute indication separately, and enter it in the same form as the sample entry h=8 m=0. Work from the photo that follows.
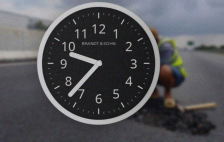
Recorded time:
h=9 m=37
